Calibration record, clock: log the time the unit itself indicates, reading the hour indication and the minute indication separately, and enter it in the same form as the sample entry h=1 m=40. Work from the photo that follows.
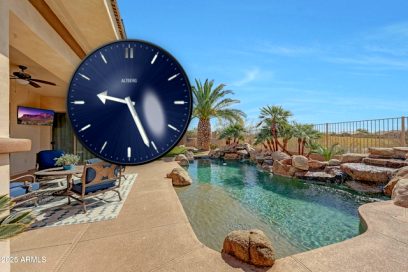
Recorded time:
h=9 m=26
